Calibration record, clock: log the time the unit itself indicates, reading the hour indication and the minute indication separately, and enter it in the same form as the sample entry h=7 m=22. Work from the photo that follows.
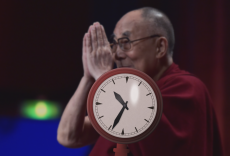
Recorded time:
h=10 m=34
